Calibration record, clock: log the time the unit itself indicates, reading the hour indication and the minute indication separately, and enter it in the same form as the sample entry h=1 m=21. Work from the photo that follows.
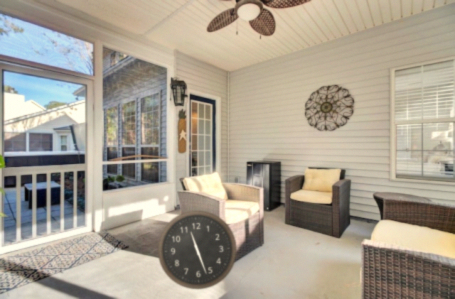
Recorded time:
h=11 m=27
